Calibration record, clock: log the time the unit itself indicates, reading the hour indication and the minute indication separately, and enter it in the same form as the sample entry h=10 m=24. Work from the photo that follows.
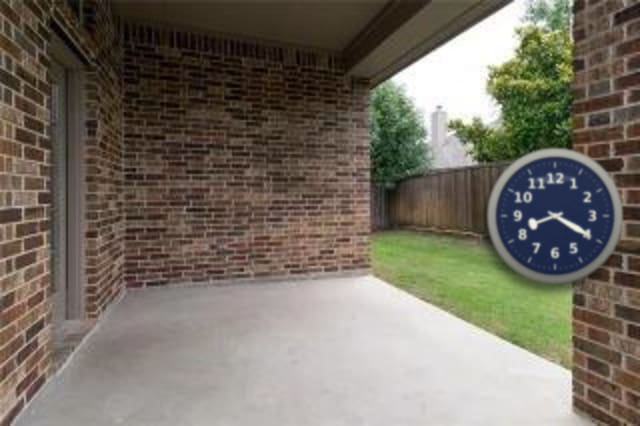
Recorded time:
h=8 m=20
